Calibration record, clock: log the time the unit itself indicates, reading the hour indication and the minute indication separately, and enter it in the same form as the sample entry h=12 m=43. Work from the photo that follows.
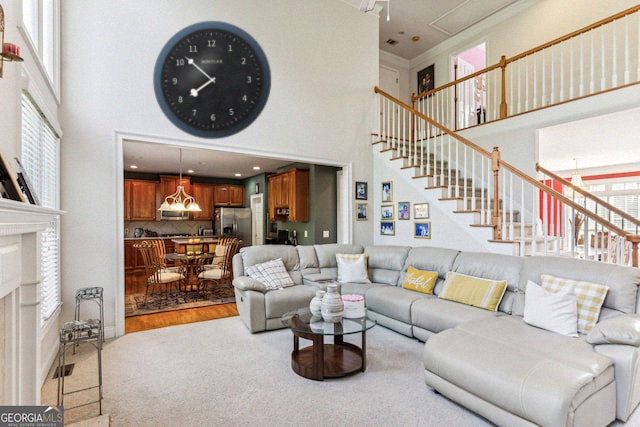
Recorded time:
h=7 m=52
